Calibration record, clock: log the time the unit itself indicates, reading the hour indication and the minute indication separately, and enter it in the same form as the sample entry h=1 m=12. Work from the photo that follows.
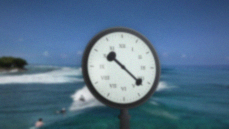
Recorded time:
h=10 m=22
